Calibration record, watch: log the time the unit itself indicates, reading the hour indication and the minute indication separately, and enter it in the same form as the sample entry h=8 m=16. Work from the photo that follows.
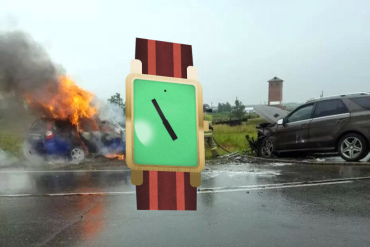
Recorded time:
h=4 m=55
